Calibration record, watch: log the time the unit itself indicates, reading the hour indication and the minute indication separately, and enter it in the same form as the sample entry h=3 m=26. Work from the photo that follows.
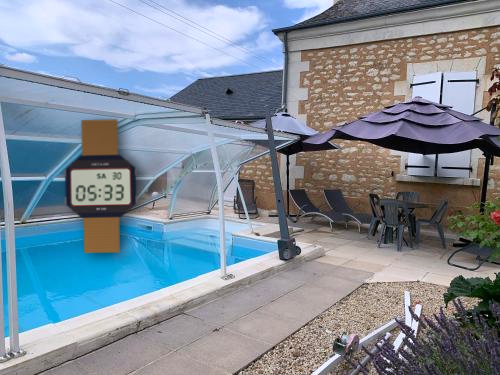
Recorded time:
h=5 m=33
